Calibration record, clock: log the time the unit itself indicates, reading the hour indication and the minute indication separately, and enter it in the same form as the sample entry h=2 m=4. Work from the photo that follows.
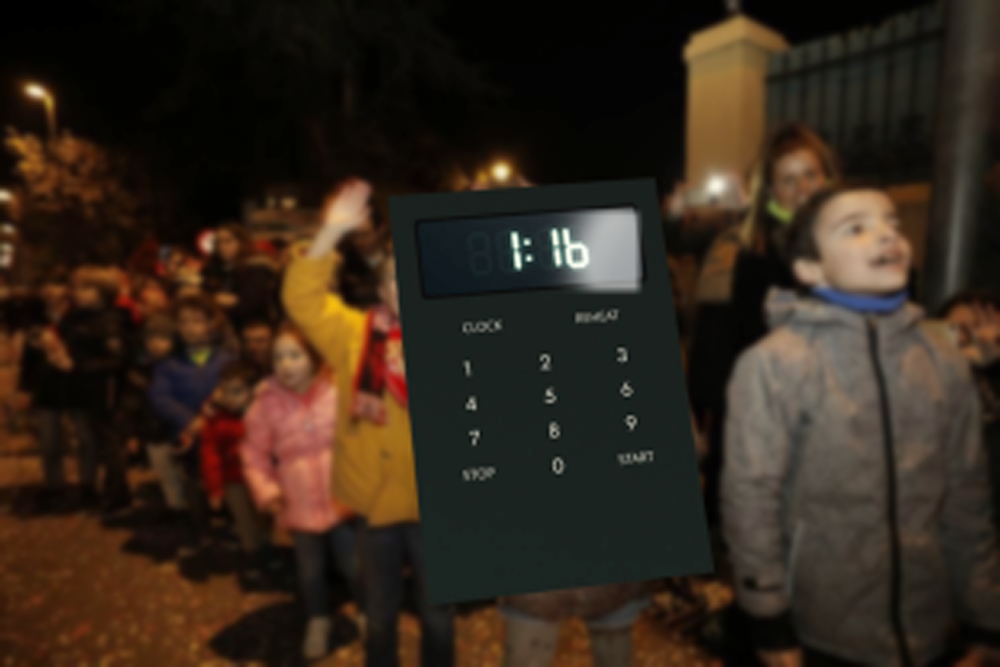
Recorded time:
h=1 m=16
